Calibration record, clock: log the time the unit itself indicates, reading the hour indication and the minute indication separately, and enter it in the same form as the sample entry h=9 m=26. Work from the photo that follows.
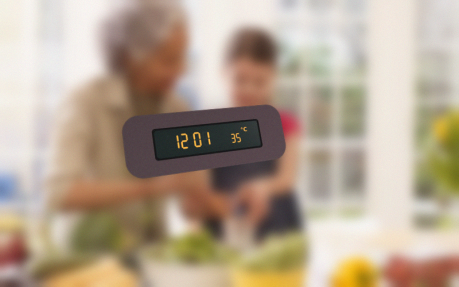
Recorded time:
h=12 m=1
